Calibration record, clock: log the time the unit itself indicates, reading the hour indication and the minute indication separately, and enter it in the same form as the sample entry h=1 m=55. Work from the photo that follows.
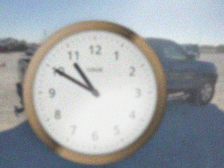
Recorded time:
h=10 m=50
